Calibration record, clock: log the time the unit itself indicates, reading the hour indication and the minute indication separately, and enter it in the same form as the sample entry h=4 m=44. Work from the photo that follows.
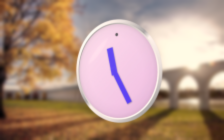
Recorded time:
h=11 m=24
